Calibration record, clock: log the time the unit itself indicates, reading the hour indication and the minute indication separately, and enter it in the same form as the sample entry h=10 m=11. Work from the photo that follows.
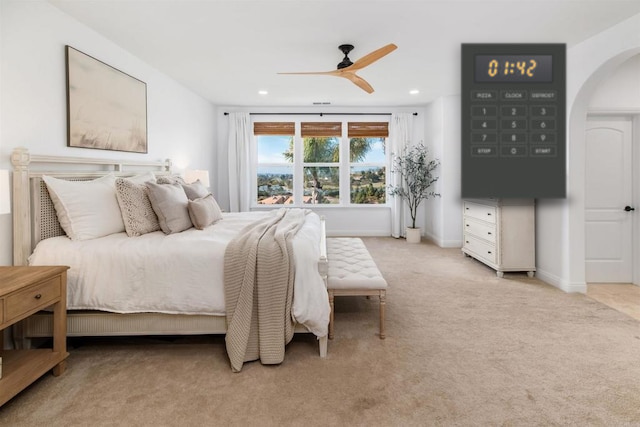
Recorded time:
h=1 m=42
